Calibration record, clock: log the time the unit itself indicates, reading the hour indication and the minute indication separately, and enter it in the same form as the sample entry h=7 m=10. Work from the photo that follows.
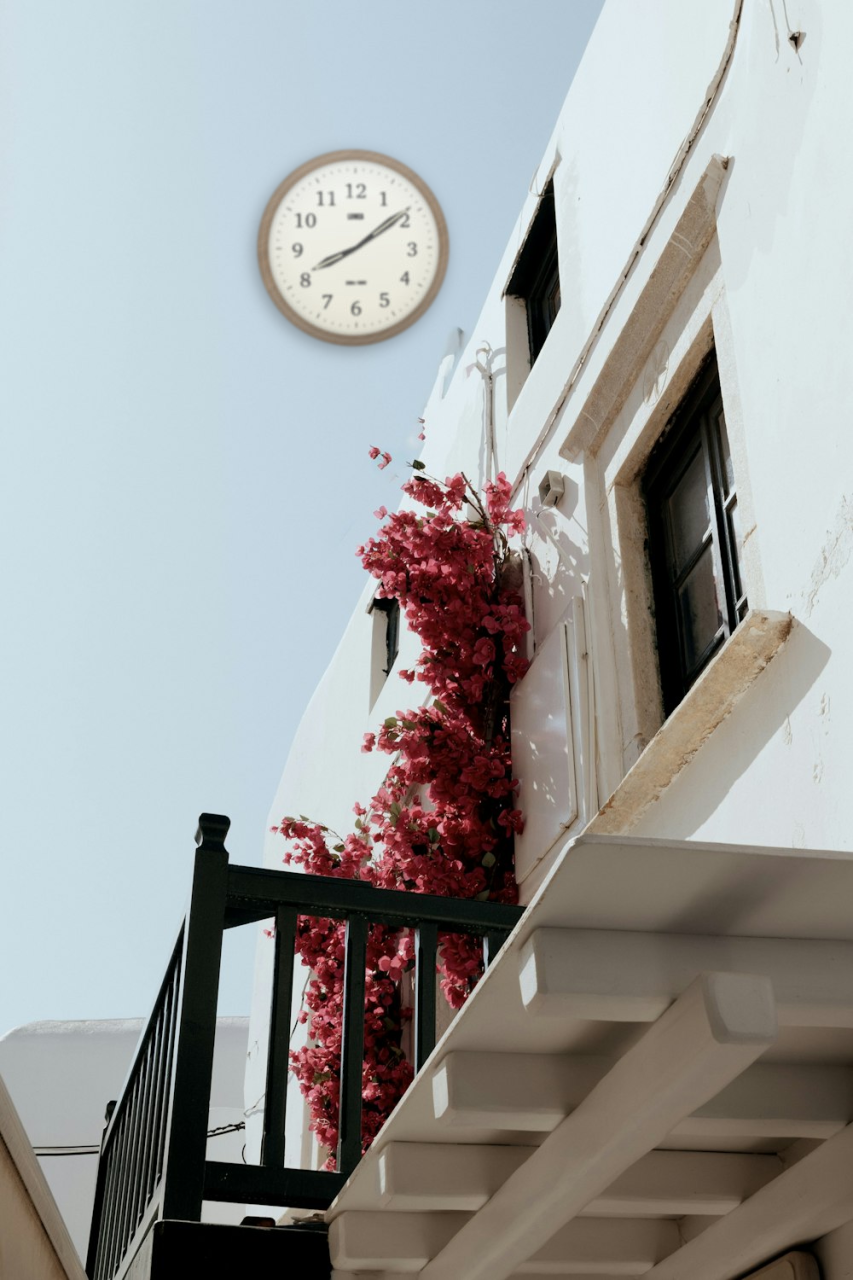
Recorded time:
h=8 m=9
